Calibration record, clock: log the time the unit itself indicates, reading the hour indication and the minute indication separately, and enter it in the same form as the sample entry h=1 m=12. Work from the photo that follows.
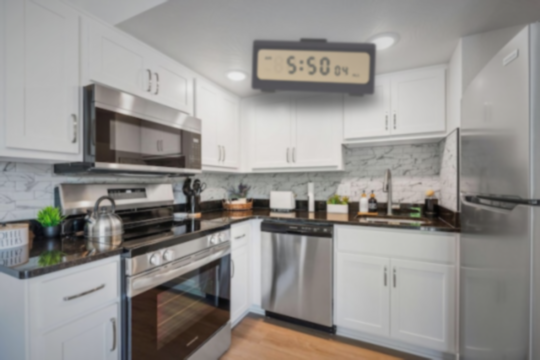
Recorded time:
h=5 m=50
